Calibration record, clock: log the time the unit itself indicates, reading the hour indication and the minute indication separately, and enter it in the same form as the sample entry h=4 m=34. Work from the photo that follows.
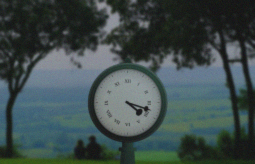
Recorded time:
h=4 m=18
